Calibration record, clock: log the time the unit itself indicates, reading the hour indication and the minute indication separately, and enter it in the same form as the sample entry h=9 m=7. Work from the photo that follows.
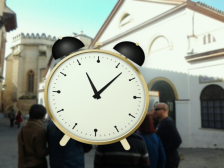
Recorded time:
h=11 m=7
